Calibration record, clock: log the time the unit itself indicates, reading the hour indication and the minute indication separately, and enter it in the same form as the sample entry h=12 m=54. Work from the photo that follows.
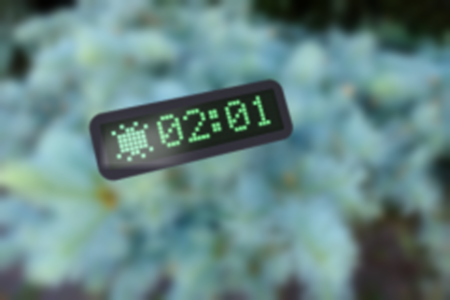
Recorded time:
h=2 m=1
